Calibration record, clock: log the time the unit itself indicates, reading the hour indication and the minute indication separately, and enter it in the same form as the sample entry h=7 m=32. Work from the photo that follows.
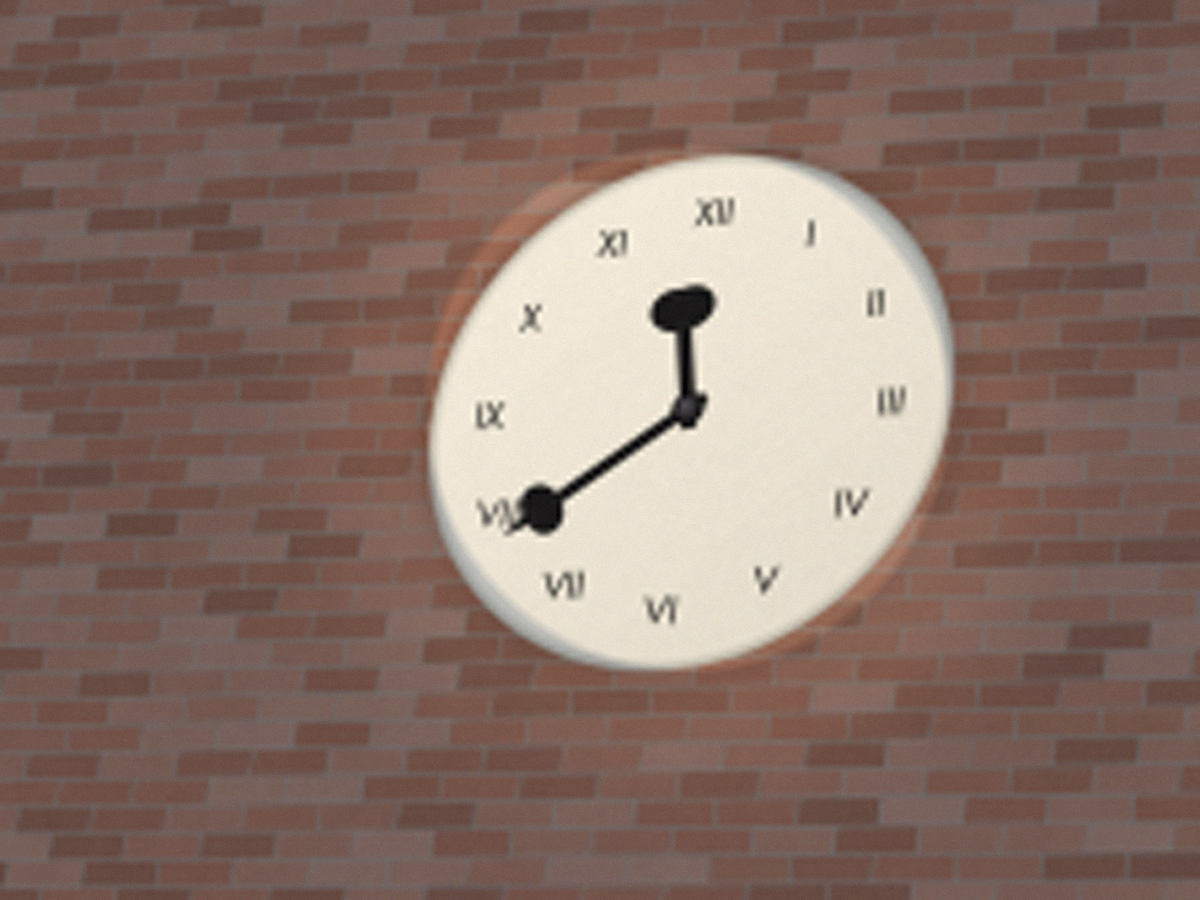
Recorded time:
h=11 m=39
